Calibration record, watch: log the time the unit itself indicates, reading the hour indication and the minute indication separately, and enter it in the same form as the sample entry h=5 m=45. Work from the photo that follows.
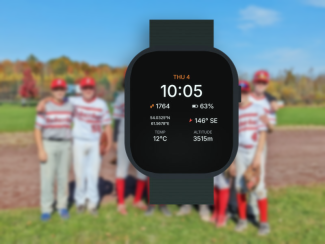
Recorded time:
h=10 m=5
